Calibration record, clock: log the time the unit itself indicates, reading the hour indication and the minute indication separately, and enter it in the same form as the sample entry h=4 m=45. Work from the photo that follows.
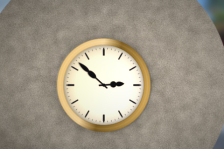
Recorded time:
h=2 m=52
